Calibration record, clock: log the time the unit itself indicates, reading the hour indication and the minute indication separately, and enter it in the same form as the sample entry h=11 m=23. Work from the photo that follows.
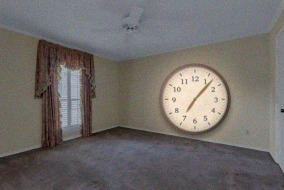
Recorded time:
h=7 m=7
